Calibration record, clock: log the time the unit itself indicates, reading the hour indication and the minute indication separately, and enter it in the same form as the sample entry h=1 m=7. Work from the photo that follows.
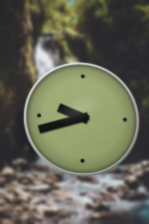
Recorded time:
h=9 m=42
